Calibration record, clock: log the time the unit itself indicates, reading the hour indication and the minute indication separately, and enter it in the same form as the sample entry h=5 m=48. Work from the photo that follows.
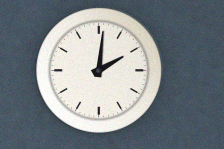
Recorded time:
h=2 m=1
